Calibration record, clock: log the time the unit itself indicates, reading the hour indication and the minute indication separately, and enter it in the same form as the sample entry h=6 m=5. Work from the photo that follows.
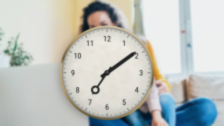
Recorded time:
h=7 m=9
